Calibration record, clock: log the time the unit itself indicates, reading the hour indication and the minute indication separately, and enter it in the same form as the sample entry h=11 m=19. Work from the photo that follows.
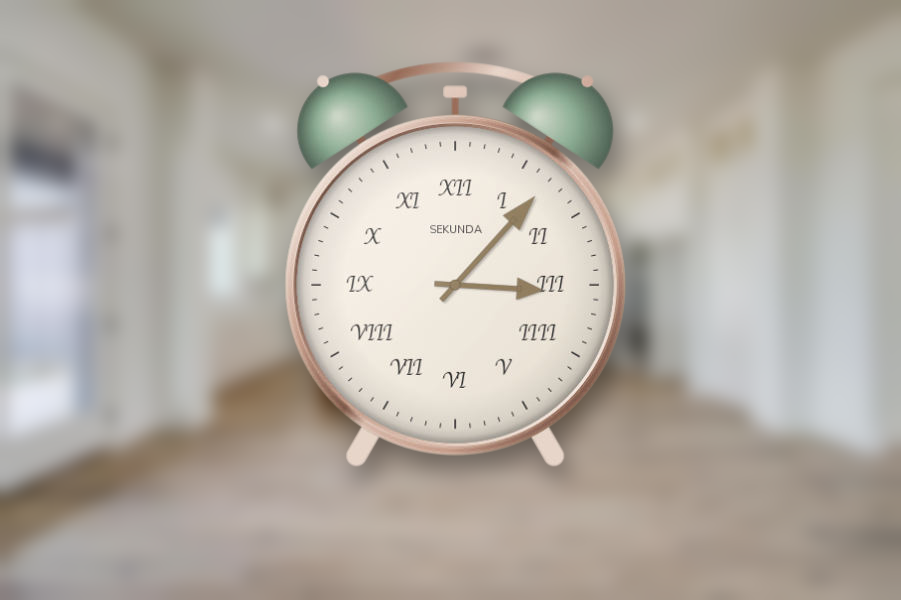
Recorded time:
h=3 m=7
